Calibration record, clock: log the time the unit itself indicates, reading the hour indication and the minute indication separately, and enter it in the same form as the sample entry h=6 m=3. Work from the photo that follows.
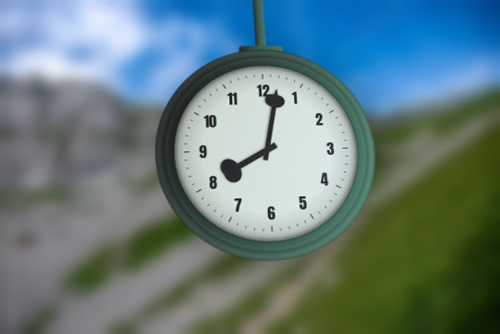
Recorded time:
h=8 m=2
